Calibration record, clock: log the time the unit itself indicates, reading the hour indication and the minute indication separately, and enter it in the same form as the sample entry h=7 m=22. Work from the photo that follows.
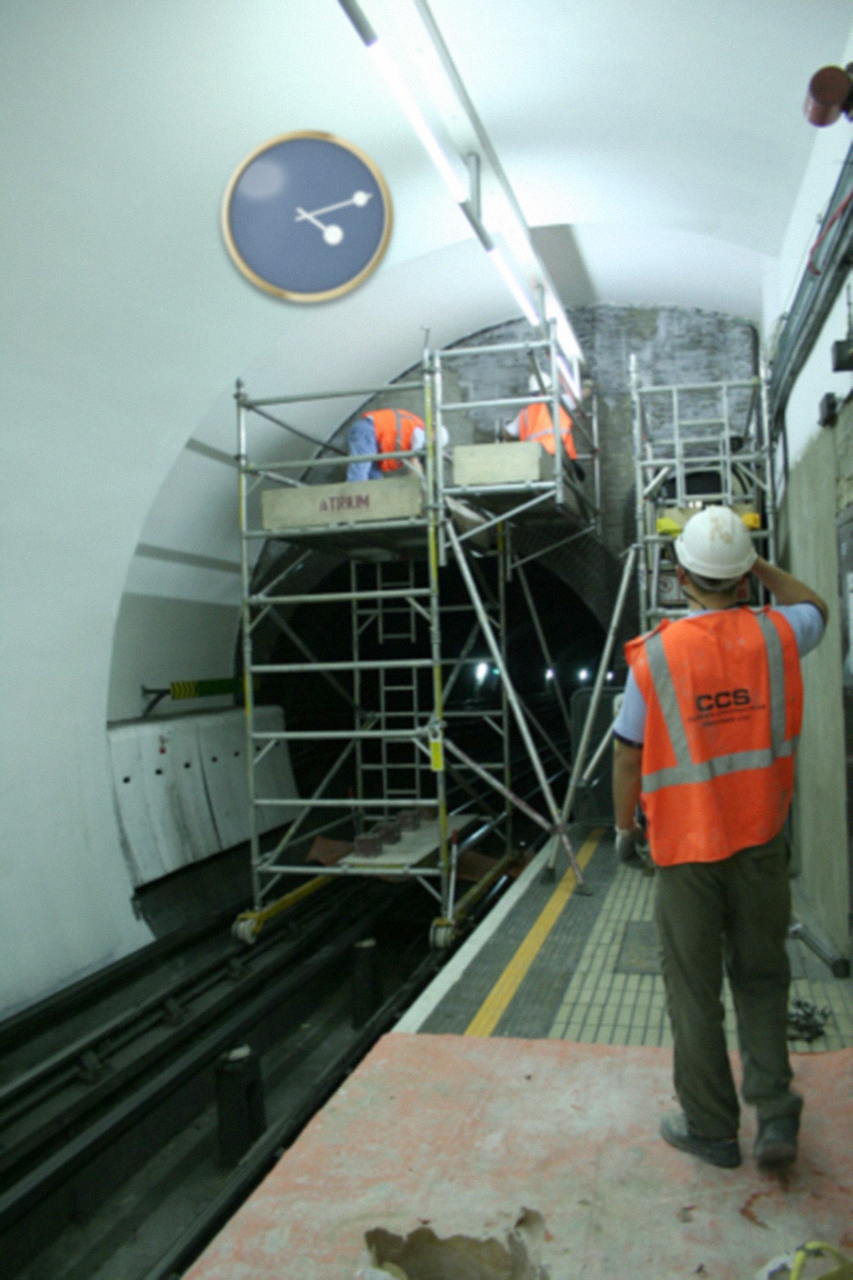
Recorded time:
h=4 m=12
